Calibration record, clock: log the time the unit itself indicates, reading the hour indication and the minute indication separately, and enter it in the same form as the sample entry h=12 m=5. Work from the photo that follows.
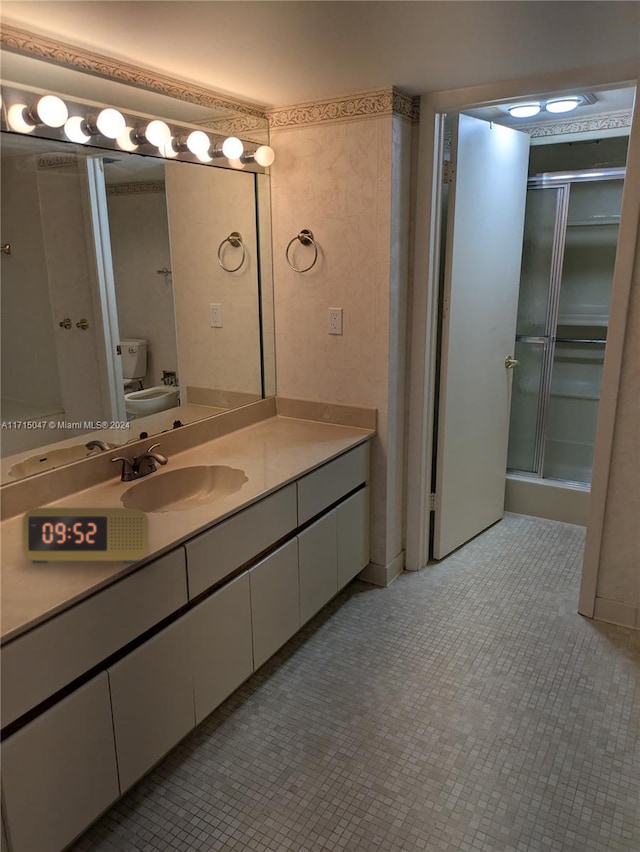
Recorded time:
h=9 m=52
